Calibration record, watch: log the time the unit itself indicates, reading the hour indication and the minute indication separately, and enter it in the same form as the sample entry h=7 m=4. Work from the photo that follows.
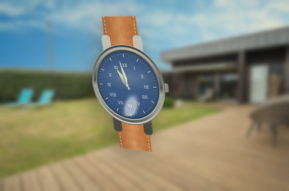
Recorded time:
h=10 m=58
